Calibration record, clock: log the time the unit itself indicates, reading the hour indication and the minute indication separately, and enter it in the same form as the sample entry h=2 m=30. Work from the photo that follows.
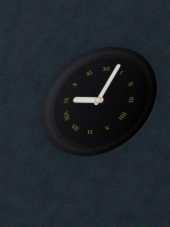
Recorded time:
h=9 m=3
